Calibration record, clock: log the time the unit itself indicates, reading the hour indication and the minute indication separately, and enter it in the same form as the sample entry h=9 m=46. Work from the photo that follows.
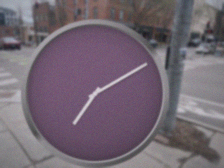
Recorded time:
h=7 m=10
